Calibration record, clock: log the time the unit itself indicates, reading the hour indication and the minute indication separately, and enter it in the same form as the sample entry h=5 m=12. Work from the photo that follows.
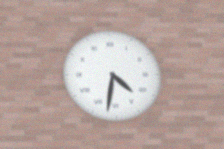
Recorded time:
h=4 m=32
